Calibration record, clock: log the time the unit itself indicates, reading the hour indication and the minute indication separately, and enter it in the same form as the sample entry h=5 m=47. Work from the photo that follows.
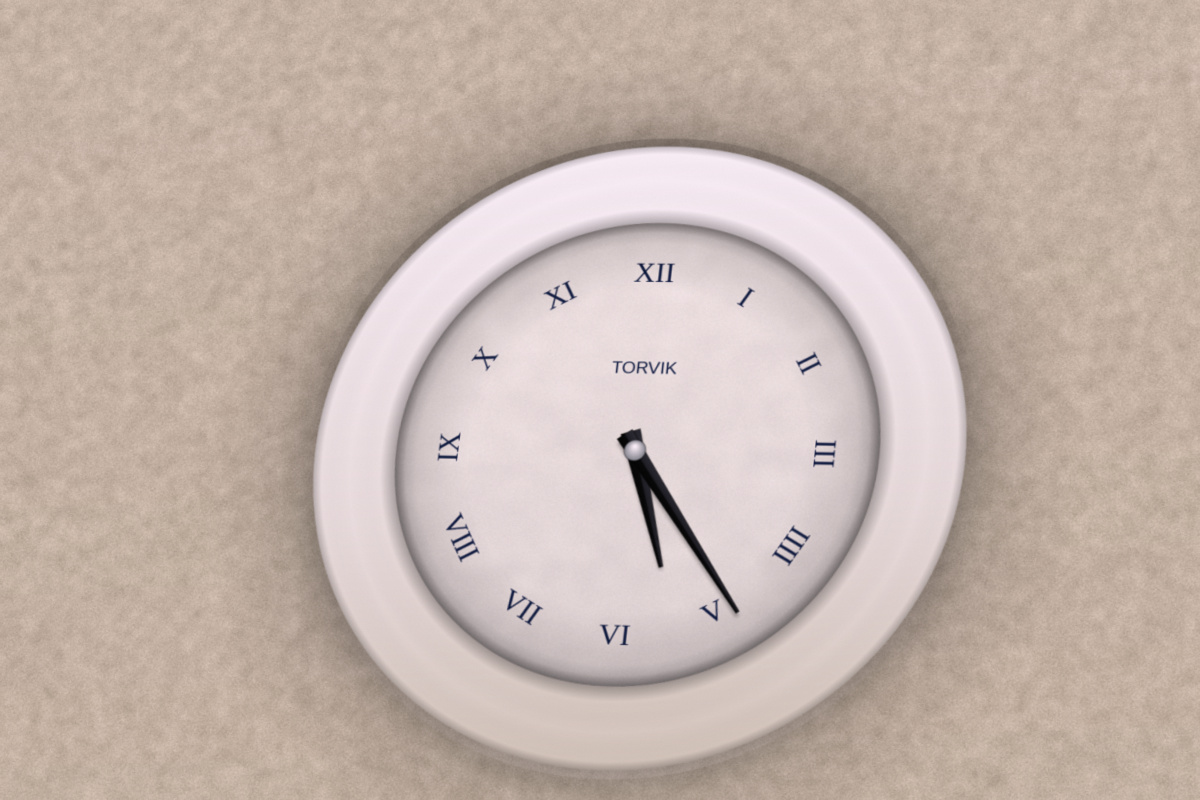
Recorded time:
h=5 m=24
